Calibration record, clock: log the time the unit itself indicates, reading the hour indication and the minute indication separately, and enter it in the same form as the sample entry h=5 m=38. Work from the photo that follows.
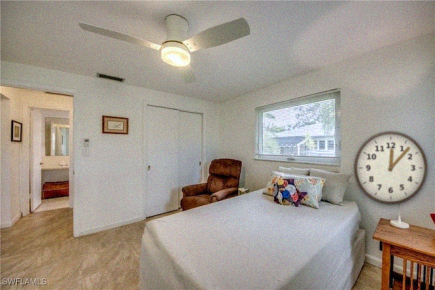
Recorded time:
h=12 m=7
